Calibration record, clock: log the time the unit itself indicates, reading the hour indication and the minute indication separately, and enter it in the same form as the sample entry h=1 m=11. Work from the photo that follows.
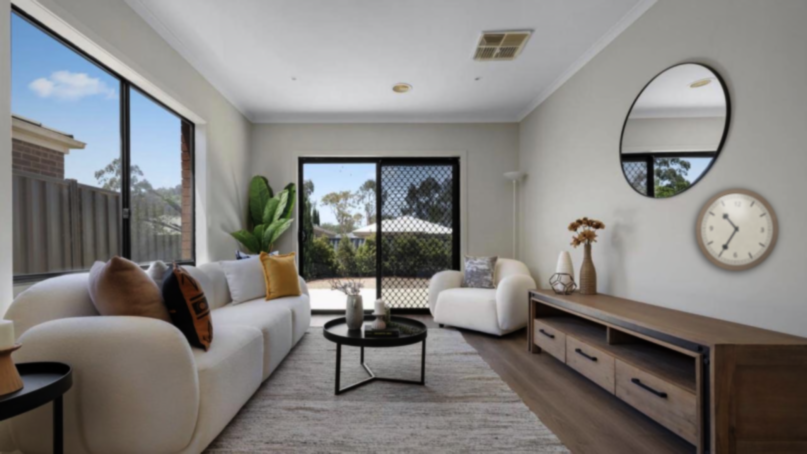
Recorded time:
h=10 m=35
